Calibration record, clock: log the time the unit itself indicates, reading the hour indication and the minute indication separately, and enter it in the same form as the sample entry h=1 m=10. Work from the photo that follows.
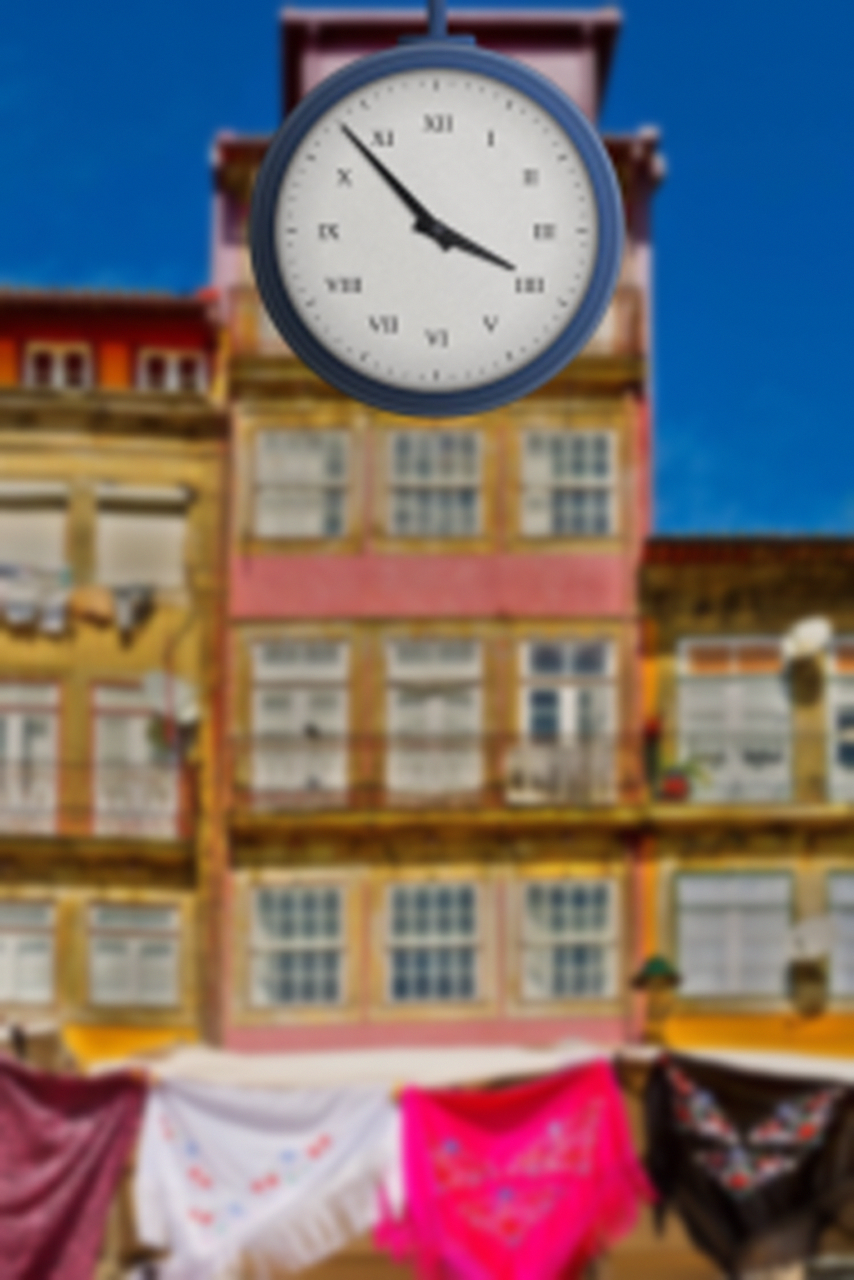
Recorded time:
h=3 m=53
